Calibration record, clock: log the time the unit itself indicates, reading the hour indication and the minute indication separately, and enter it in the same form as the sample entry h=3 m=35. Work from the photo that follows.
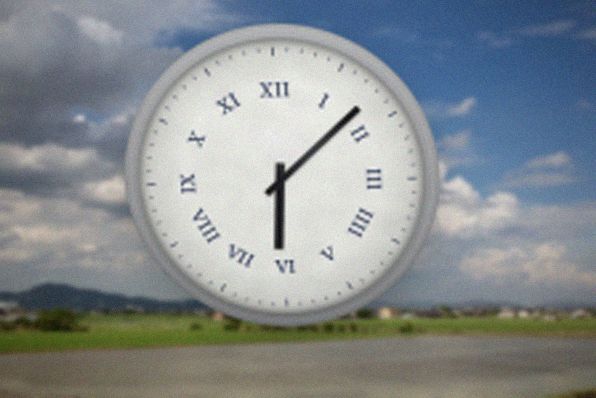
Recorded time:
h=6 m=8
